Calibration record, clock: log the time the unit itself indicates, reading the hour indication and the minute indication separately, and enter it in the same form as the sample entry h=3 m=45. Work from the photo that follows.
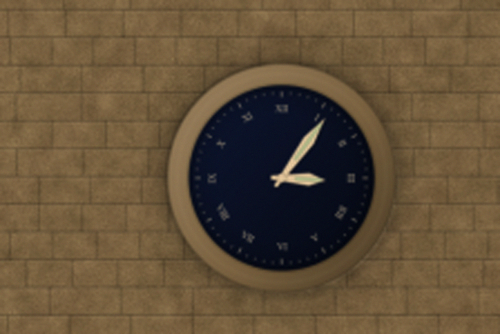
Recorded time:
h=3 m=6
